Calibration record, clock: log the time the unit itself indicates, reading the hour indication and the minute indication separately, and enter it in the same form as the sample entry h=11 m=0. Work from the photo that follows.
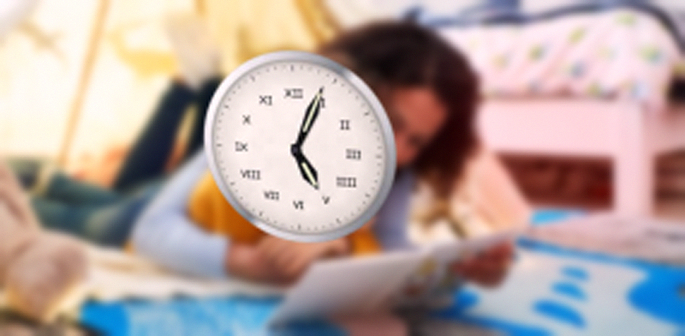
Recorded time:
h=5 m=4
